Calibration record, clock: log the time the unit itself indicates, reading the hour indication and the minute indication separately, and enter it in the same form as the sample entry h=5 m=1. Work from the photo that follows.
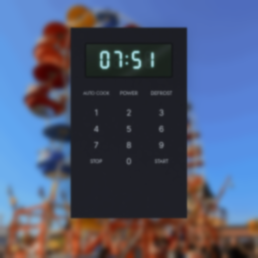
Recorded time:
h=7 m=51
